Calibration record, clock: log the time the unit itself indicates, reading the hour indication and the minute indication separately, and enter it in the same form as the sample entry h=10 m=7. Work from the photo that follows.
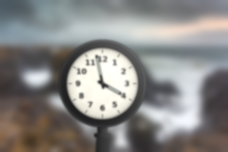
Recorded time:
h=3 m=58
